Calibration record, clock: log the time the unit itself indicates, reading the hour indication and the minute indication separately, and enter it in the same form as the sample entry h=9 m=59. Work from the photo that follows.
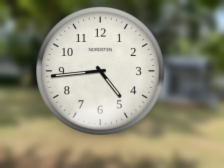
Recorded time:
h=4 m=44
